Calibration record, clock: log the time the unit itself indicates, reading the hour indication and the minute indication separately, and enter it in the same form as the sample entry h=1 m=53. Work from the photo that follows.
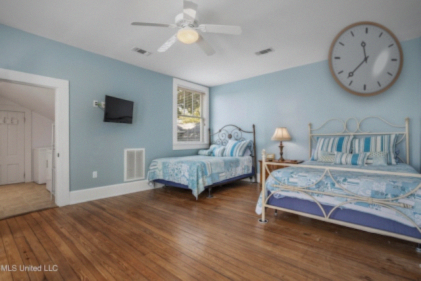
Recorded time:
h=11 m=37
